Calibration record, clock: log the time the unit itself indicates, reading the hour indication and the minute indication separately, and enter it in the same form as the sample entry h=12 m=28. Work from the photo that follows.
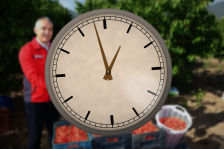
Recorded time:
h=12 m=58
